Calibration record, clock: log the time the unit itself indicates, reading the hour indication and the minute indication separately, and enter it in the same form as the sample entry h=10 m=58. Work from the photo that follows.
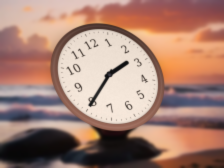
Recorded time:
h=2 m=40
